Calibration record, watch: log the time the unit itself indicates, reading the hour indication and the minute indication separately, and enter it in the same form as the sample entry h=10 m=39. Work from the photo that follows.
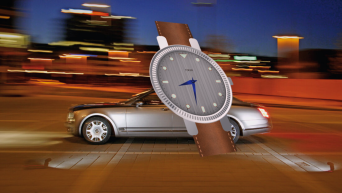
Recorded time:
h=8 m=32
